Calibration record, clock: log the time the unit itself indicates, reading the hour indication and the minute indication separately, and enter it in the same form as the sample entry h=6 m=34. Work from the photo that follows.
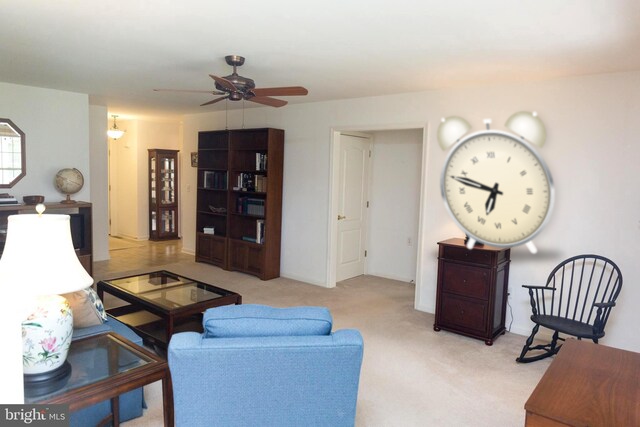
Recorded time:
h=6 m=48
